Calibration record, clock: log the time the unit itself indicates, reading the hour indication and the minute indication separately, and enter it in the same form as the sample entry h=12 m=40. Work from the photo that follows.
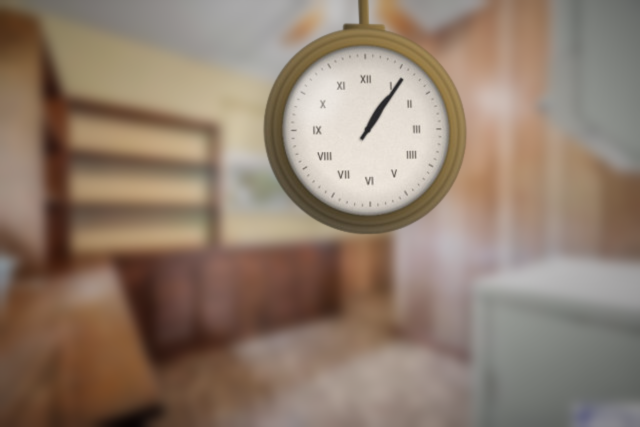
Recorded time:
h=1 m=6
